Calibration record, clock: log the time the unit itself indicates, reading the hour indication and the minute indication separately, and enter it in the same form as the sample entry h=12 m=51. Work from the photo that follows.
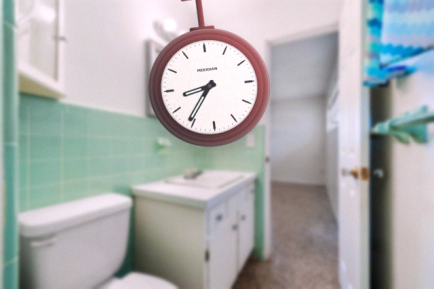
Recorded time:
h=8 m=36
